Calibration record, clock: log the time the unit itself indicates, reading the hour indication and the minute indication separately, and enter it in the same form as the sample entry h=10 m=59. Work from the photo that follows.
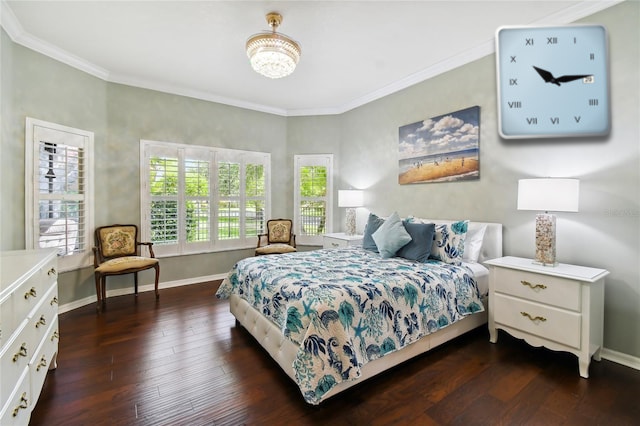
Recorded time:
h=10 m=14
